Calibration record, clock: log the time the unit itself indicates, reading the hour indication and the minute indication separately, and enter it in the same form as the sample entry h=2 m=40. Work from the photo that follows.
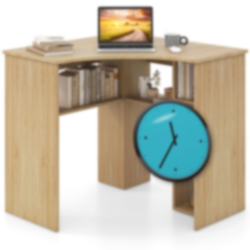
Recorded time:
h=11 m=35
